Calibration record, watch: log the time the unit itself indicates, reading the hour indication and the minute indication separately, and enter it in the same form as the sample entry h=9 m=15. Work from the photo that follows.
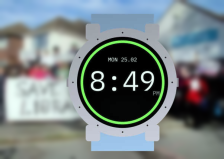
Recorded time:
h=8 m=49
